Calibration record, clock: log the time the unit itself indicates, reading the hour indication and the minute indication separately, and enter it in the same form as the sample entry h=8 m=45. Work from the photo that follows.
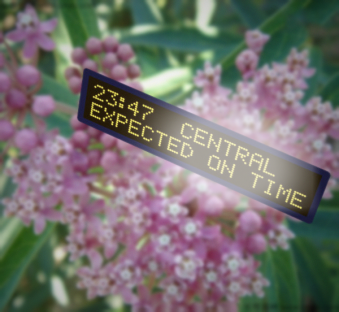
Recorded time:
h=23 m=47
